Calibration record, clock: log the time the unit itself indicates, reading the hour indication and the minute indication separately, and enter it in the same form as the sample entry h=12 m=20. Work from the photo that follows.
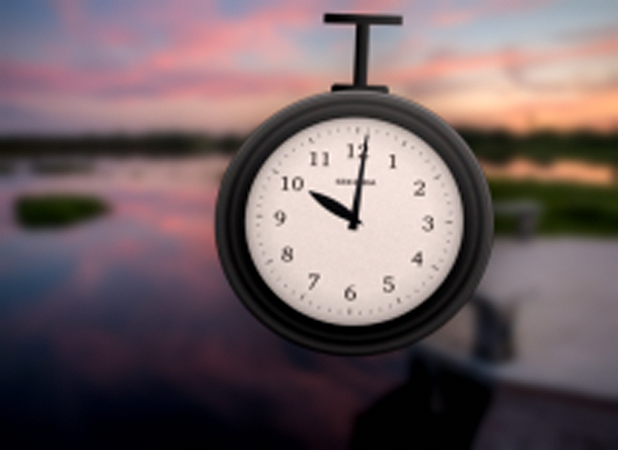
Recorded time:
h=10 m=1
